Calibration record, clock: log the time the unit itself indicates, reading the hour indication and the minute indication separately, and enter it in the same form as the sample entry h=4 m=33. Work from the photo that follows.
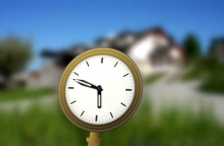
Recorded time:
h=5 m=48
